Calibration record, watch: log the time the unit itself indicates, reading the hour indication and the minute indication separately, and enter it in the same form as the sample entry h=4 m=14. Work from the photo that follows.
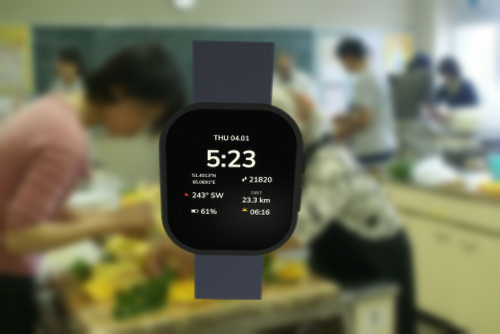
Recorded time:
h=5 m=23
